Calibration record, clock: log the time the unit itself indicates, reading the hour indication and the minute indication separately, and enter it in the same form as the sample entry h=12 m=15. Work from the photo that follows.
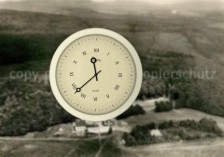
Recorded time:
h=11 m=38
